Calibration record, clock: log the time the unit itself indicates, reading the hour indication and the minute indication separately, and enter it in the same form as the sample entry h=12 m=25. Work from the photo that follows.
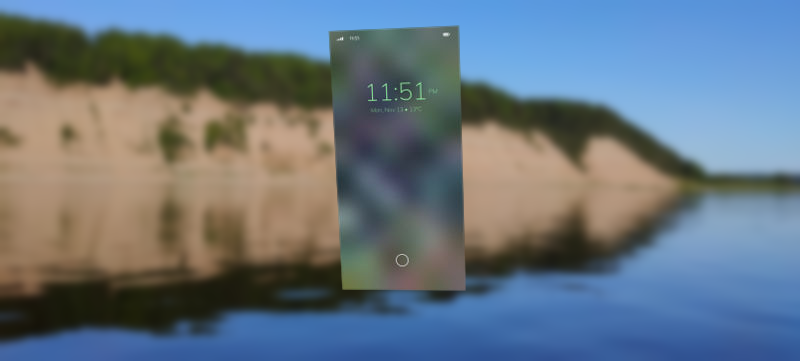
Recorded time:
h=11 m=51
